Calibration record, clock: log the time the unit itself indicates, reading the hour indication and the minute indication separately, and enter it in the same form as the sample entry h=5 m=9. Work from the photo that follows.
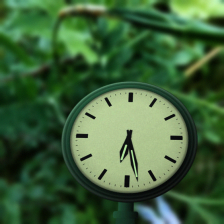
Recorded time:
h=6 m=28
